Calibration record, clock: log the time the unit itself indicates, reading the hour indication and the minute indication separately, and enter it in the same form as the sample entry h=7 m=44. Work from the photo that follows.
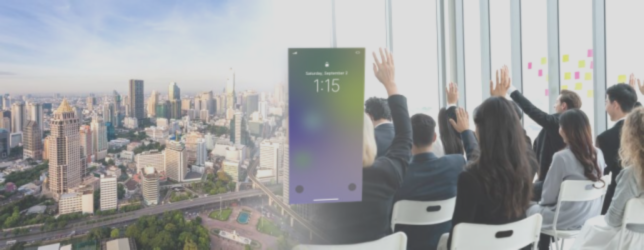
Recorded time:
h=1 m=15
